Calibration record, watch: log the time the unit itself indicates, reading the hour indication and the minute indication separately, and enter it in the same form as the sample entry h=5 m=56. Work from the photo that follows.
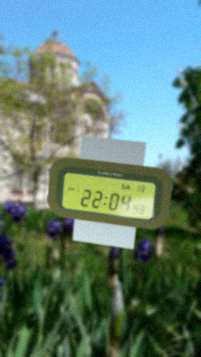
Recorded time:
h=22 m=4
